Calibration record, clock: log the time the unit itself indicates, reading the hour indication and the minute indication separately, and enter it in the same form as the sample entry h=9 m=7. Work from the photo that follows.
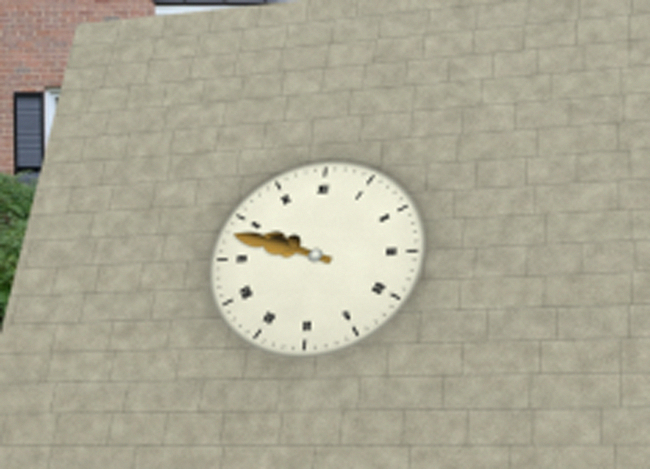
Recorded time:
h=9 m=48
